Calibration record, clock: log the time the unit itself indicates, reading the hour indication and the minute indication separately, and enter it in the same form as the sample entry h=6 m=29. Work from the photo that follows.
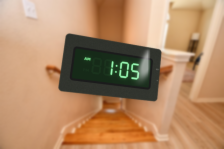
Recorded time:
h=1 m=5
